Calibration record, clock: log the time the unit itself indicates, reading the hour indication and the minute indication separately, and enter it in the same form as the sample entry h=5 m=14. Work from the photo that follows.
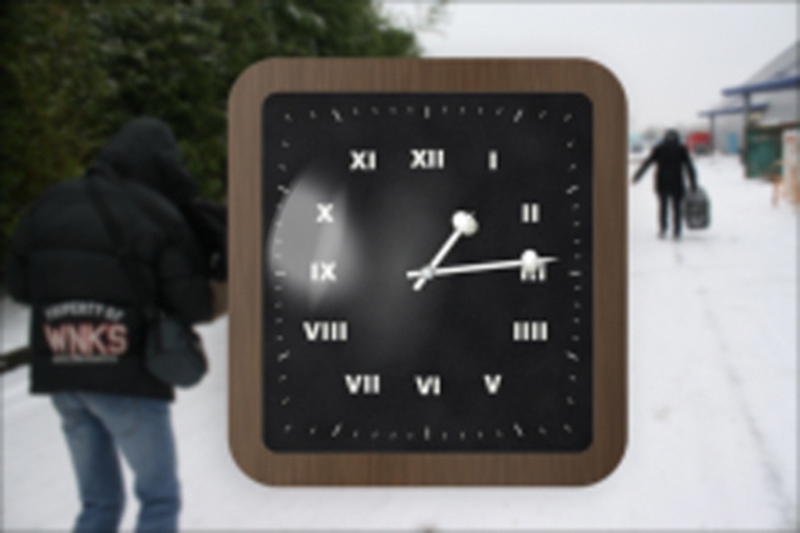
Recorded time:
h=1 m=14
